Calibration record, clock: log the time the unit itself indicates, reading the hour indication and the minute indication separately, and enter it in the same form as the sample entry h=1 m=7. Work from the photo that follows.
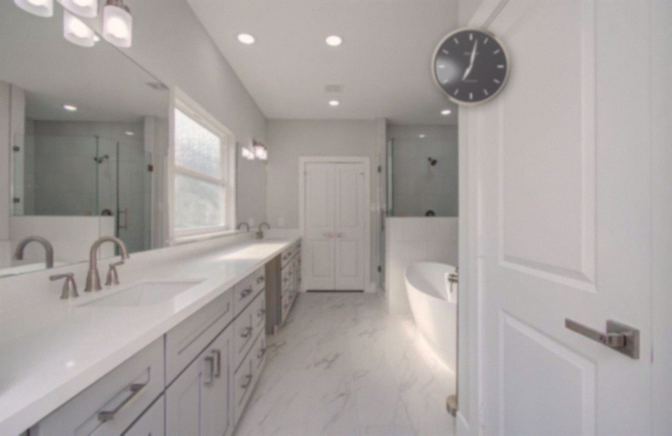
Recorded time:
h=7 m=2
